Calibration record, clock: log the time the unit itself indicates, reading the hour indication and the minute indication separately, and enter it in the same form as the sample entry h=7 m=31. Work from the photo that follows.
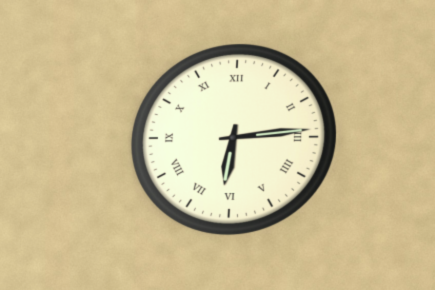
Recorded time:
h=6 m=14
